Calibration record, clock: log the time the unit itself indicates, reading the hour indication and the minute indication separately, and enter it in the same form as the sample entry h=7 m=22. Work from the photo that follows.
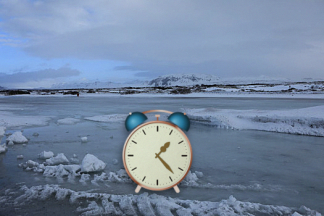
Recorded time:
h=1 m=23
